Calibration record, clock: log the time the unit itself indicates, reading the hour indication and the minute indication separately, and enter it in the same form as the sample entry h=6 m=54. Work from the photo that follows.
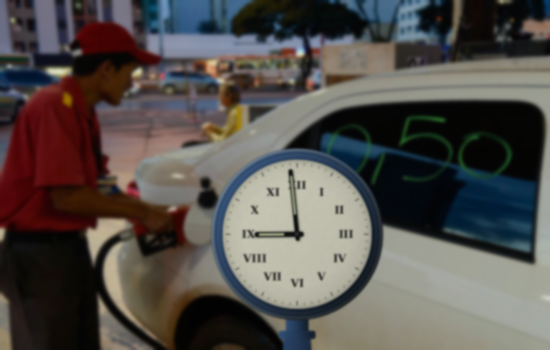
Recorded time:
h=8 m=59
